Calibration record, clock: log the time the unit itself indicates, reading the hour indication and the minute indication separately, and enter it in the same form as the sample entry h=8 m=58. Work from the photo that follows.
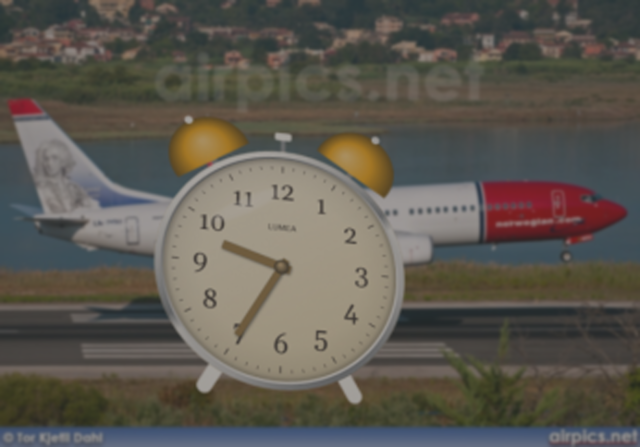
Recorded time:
h=9 m=35
